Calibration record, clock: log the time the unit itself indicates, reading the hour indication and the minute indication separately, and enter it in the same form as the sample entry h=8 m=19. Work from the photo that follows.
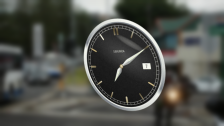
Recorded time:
h=7 m=10
